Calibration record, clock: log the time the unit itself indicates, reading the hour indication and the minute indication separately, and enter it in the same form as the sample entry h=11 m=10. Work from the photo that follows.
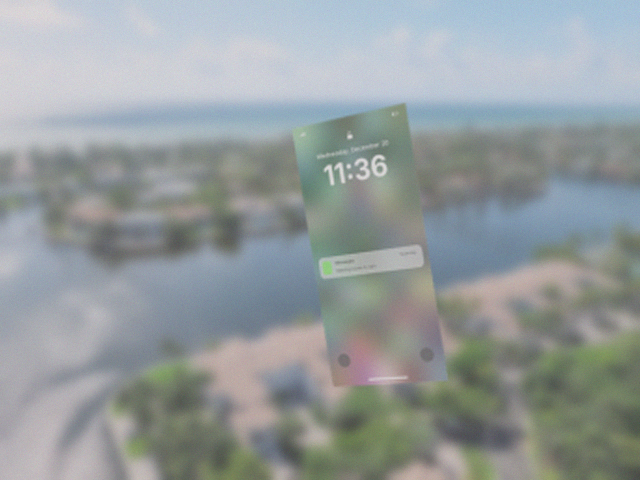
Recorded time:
h=11 m=36
